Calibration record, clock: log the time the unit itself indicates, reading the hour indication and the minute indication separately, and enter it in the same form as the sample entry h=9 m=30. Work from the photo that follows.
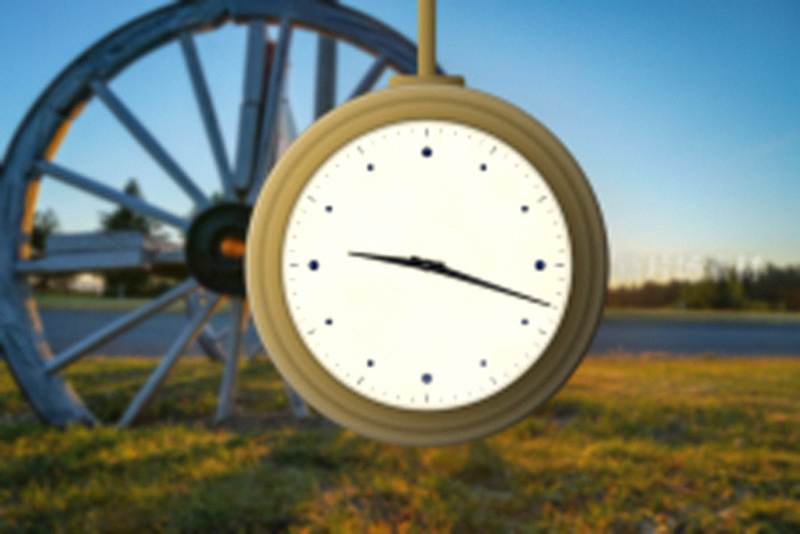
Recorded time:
h=9 m=18
